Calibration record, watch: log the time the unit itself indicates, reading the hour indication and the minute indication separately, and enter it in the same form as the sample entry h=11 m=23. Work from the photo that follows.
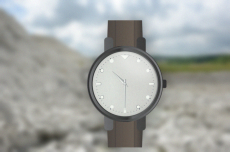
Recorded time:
h=10 m=30
